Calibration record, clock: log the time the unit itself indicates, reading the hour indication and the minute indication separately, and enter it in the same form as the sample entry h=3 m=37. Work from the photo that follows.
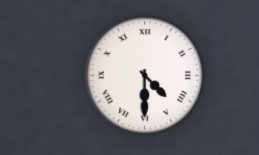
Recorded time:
h=4 m=30
